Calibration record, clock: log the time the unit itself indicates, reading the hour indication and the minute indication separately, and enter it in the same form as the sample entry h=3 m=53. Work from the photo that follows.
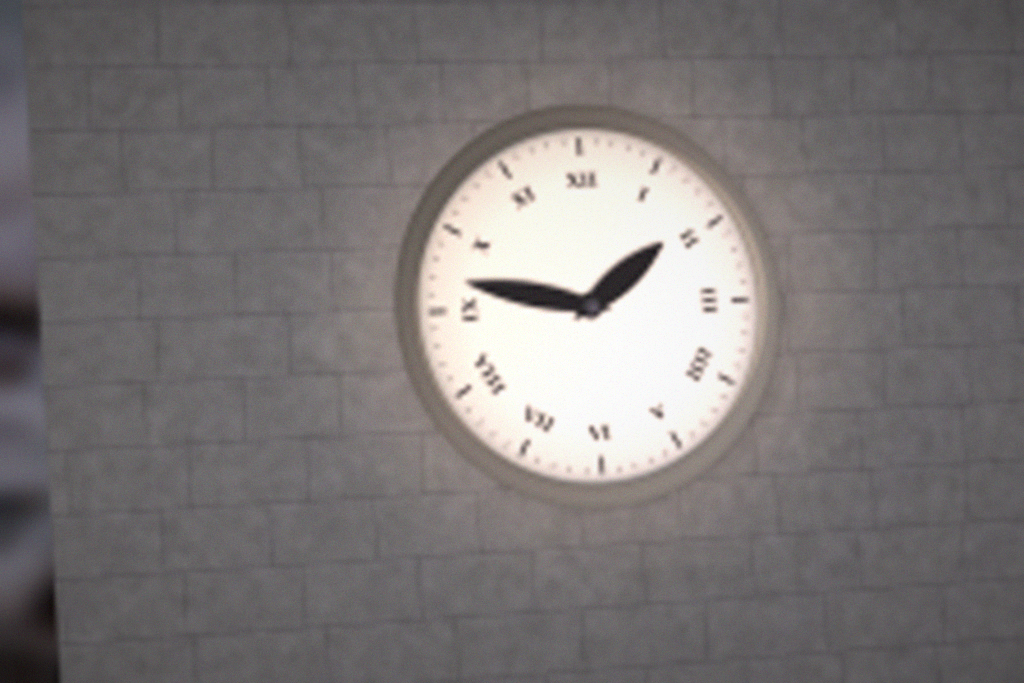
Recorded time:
h=1 m=47
